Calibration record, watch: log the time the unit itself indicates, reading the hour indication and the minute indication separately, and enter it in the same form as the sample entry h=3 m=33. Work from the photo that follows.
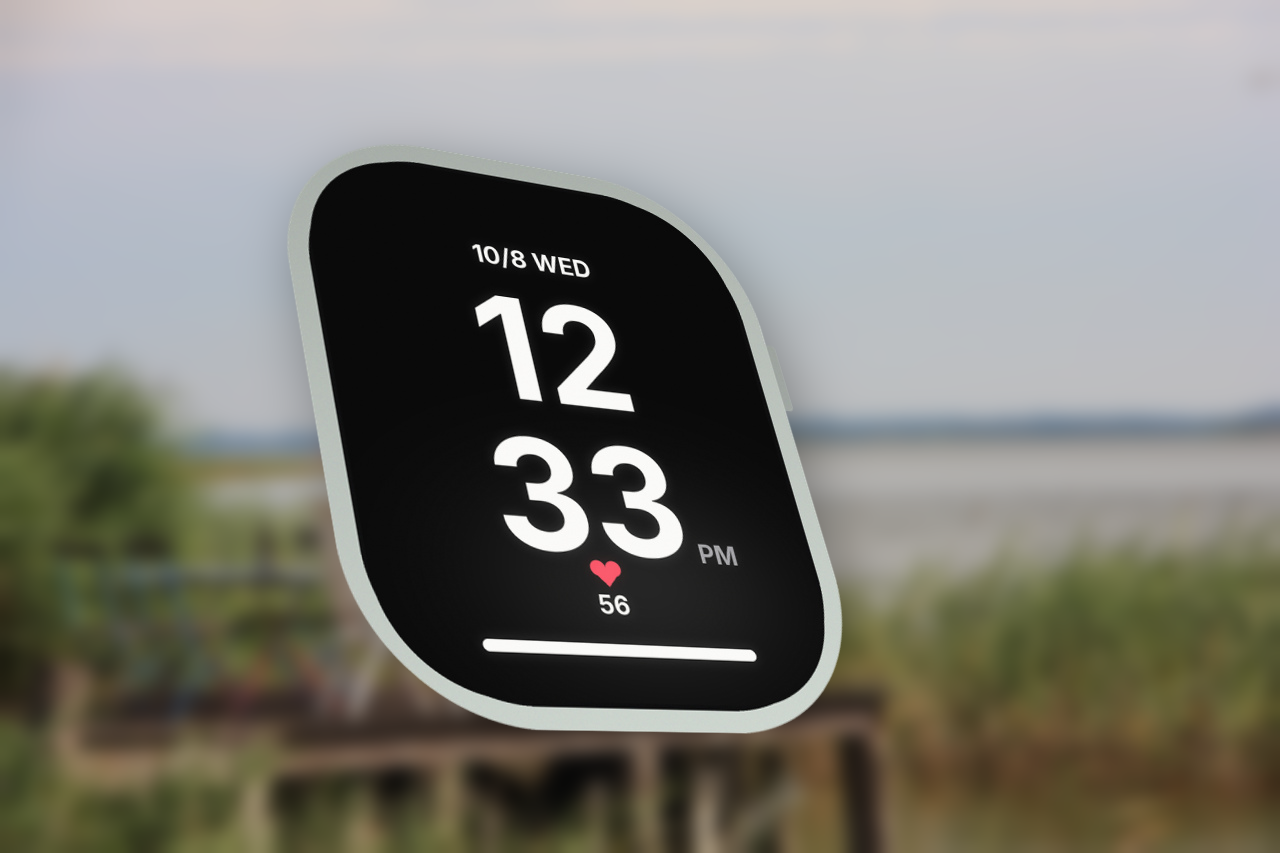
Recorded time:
h=12 m=33
